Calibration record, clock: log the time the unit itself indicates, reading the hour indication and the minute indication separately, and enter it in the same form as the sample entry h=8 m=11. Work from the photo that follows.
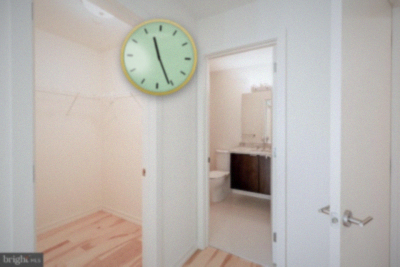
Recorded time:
h=11 m=26
